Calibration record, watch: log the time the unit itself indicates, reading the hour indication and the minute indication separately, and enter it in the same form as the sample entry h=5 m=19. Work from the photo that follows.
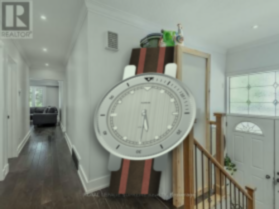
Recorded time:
h=5 m=30
